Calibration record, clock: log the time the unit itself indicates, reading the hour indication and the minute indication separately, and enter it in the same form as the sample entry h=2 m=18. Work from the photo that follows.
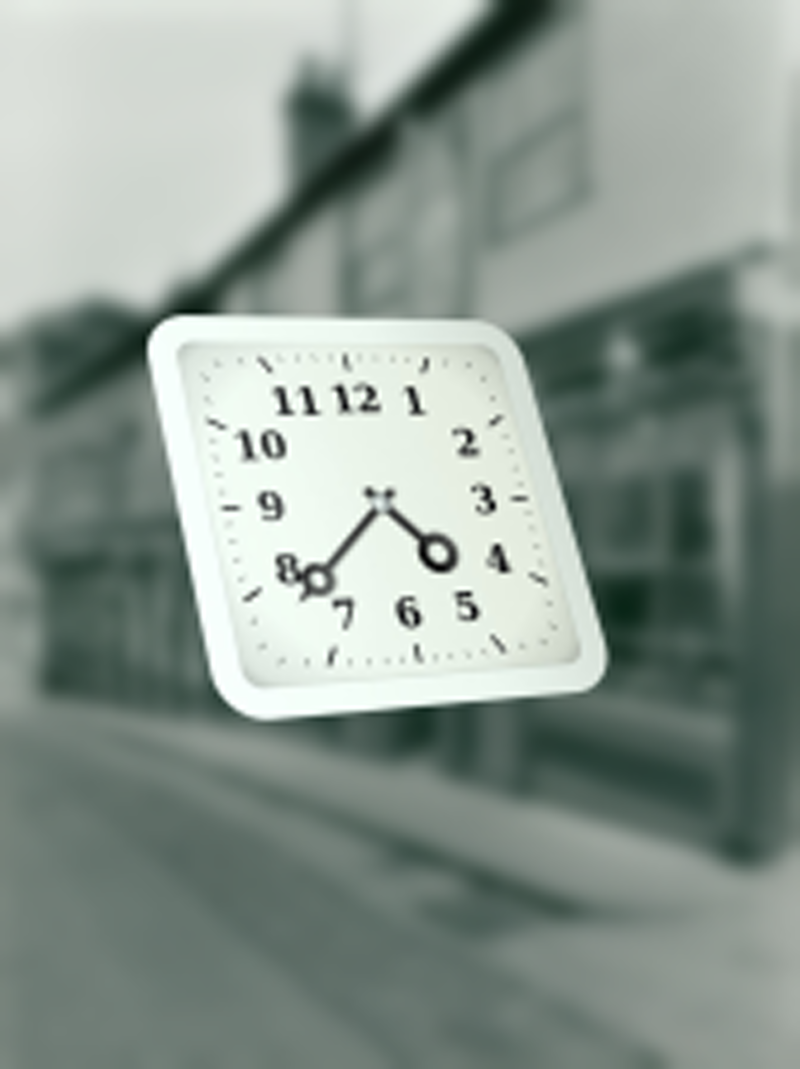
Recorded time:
h=4 m=38
